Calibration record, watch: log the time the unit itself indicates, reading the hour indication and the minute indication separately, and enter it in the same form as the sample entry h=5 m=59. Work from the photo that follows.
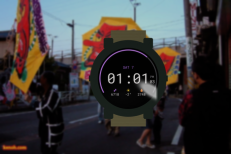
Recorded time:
h=1 m=1
